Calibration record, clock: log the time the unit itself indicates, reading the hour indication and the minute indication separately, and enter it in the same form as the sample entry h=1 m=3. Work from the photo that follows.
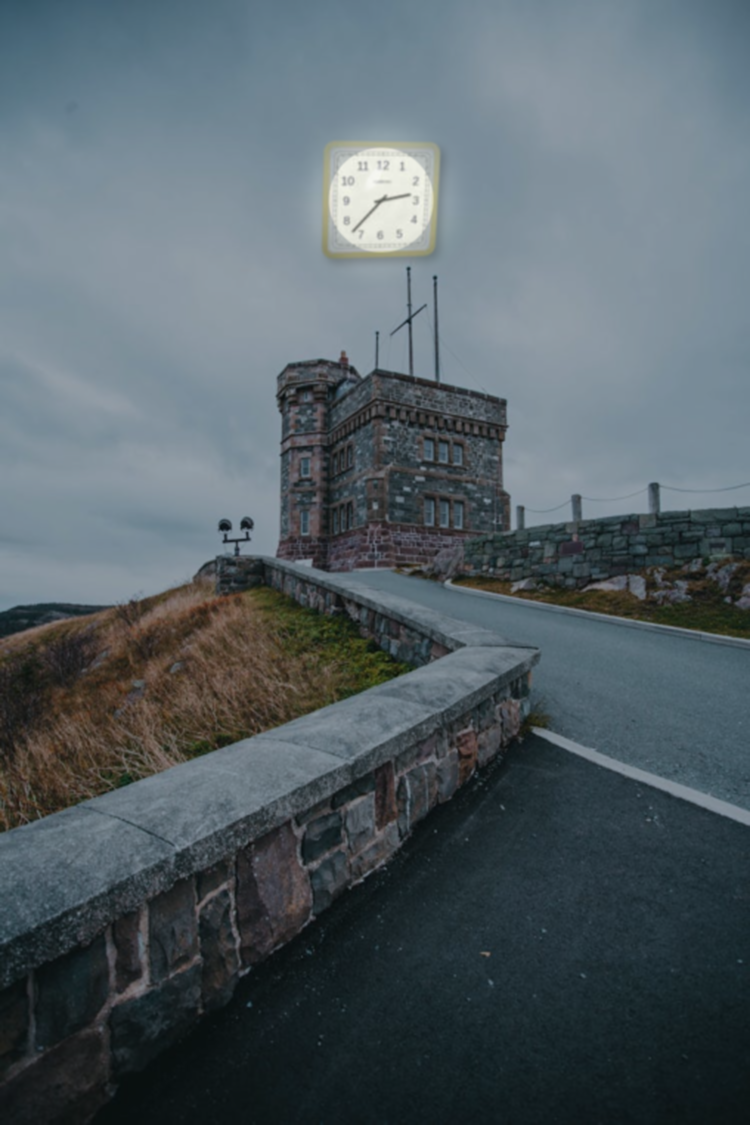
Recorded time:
h=2 m=37
